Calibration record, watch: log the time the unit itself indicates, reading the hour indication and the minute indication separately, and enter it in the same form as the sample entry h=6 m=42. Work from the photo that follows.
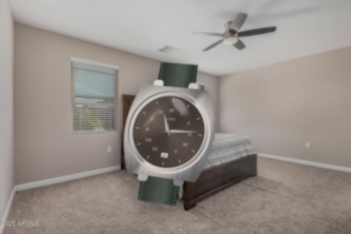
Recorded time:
h=11 m=14
